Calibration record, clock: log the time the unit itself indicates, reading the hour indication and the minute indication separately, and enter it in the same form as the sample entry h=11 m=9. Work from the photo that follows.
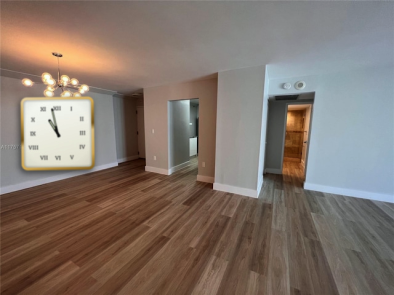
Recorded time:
h=10 m=58
